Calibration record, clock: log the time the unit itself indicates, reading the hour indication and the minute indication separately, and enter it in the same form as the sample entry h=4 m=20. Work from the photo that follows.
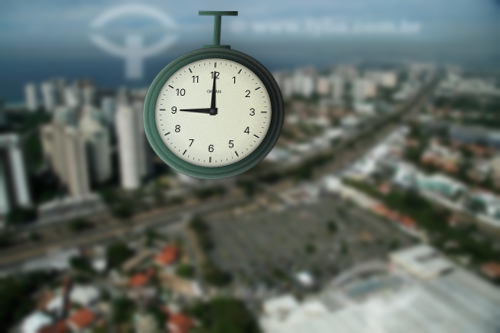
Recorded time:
h=9 m=0
